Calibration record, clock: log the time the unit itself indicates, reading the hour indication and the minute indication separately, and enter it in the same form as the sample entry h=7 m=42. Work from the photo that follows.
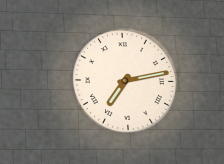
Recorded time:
h=7 m=13
